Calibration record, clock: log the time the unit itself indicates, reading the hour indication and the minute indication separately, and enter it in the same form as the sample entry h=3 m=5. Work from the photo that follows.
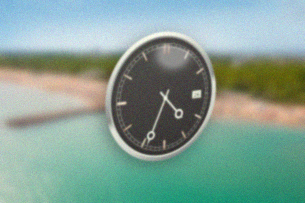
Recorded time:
h=4 m=34
